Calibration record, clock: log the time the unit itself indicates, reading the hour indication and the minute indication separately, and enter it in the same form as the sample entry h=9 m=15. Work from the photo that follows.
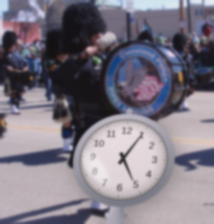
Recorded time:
h=5 m=5
